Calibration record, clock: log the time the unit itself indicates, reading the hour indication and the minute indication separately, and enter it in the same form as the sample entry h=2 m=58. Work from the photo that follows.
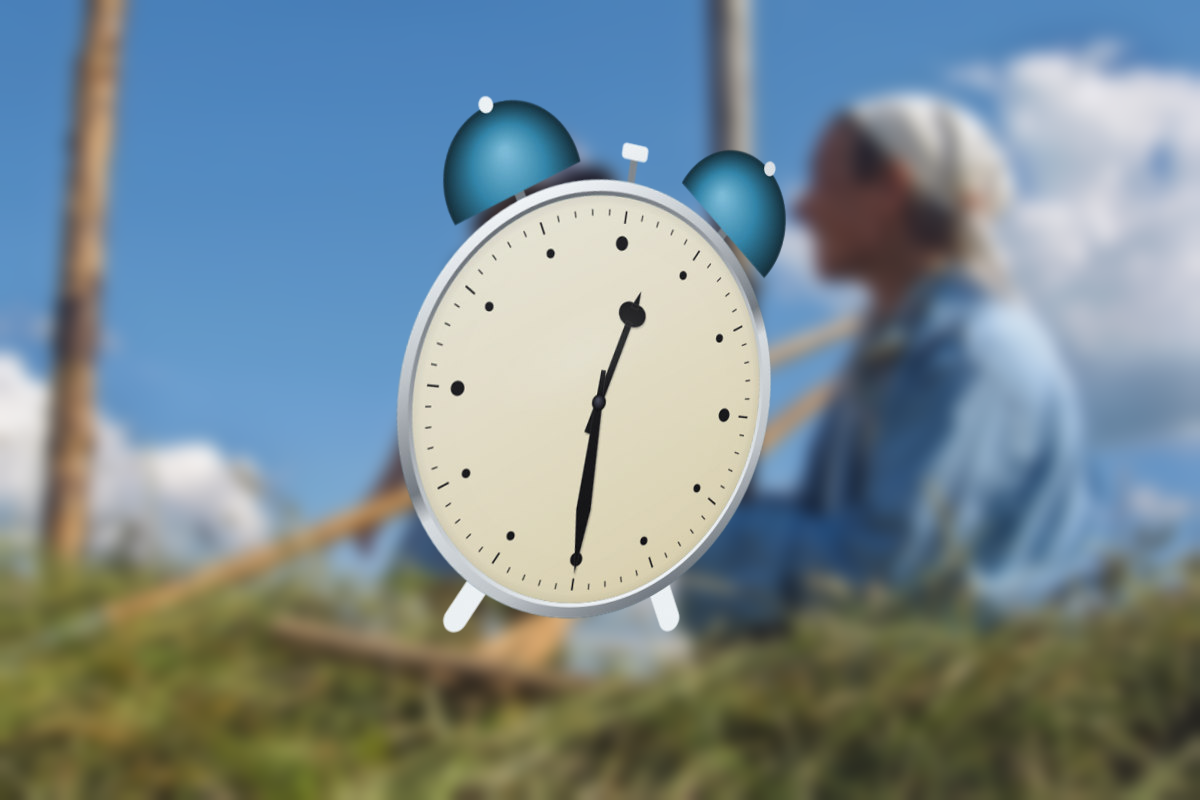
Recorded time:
h=12 m=30
